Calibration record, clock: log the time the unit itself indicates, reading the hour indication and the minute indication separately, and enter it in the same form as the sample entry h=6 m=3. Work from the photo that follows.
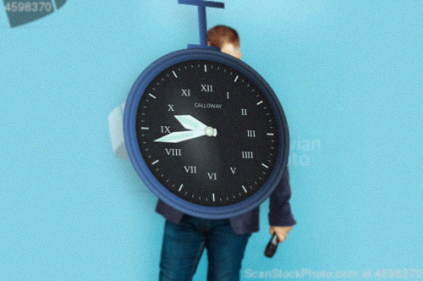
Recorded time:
h=9 m=43
